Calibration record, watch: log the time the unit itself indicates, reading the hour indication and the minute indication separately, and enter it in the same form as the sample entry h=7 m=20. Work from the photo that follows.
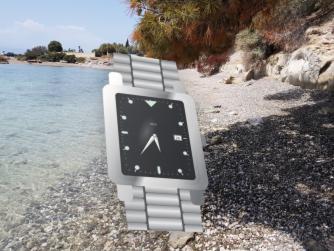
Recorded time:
h=5 m=36
